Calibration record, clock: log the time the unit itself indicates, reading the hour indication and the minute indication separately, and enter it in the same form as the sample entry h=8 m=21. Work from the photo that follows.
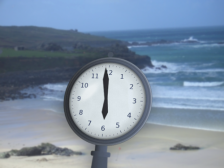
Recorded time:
h=5 m=59
